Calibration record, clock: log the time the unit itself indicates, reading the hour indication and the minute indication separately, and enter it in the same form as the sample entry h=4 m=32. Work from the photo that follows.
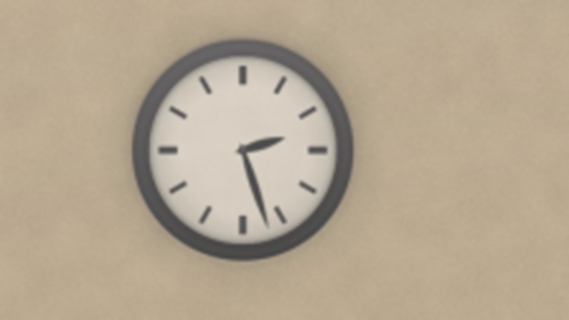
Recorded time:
h=2 m=27
